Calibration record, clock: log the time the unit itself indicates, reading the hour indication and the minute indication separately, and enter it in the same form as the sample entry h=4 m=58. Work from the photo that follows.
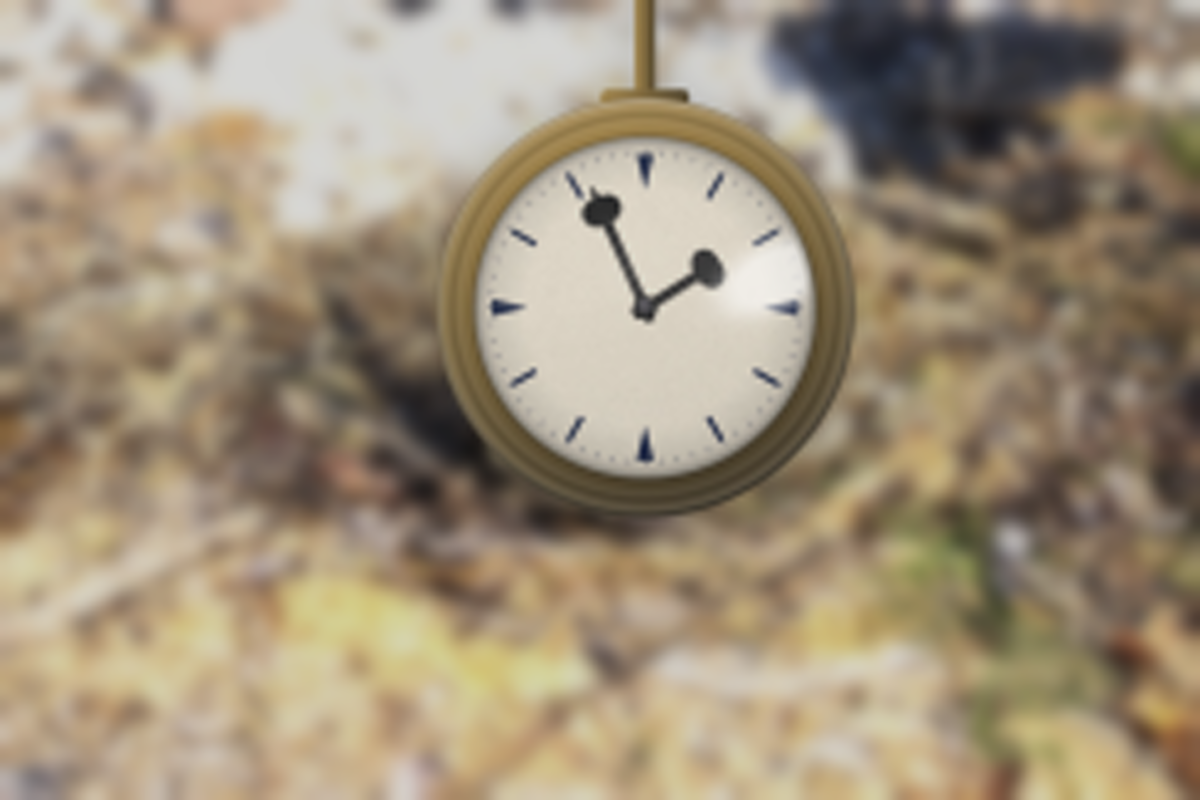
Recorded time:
h=1 m=56
